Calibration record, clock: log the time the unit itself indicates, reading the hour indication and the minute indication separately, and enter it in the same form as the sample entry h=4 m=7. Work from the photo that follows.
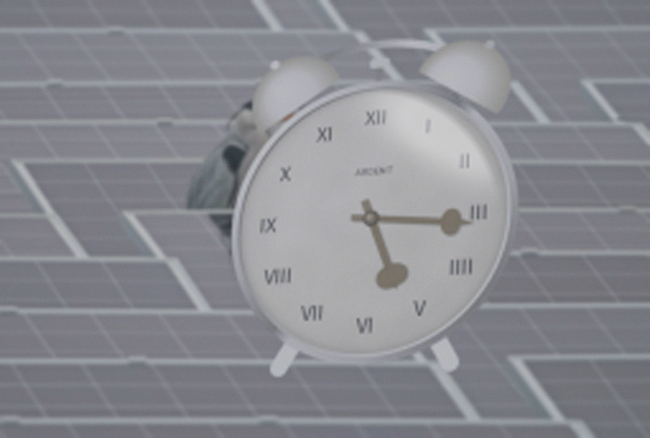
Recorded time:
h=5 m=16
